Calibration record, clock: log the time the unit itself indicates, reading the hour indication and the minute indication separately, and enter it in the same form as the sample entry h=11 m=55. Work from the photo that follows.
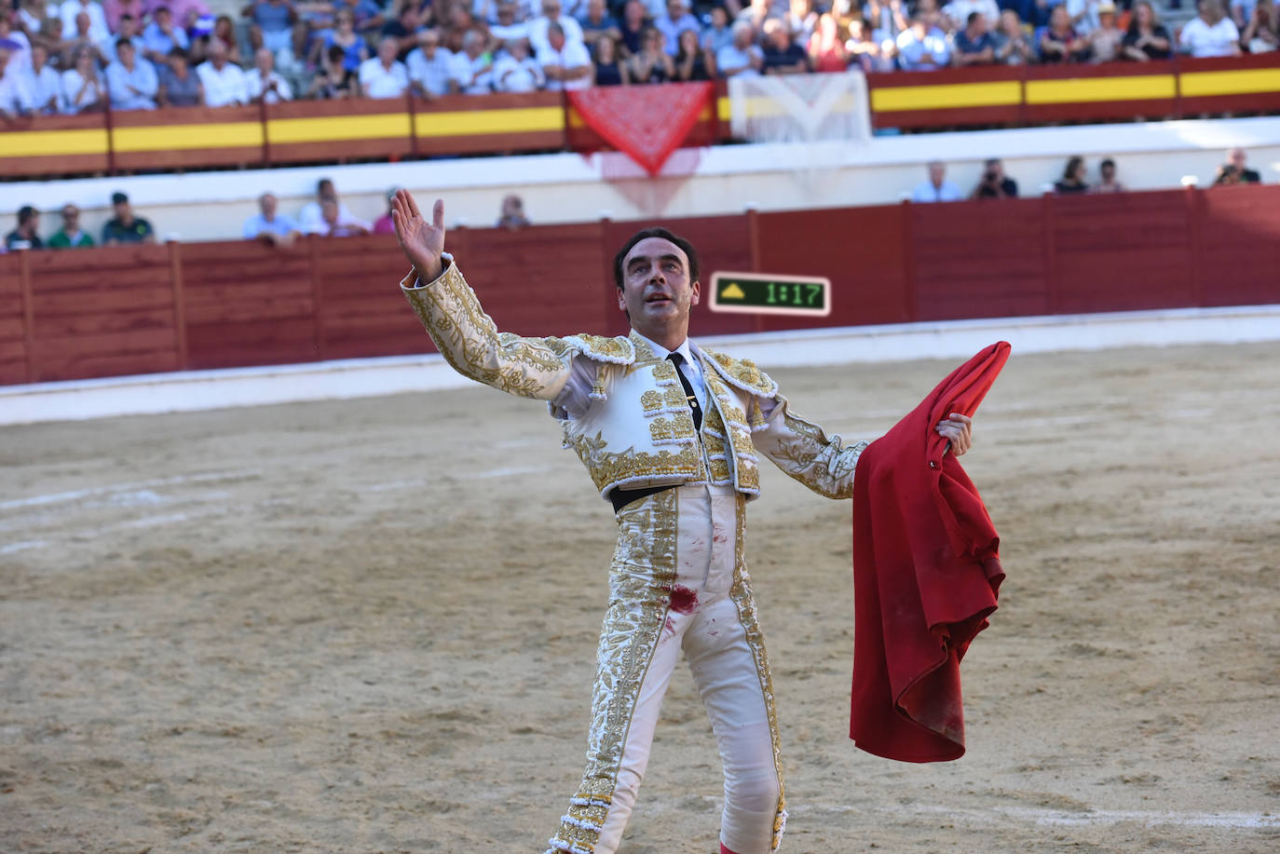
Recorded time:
h=1 m=17
